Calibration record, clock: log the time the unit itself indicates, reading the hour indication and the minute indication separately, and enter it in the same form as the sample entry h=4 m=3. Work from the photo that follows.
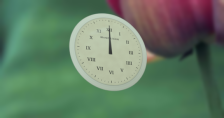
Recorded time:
h=12 m=0
